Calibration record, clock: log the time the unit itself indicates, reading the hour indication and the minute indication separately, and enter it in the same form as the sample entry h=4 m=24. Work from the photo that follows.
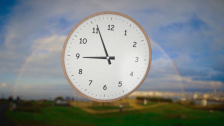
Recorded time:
h=8 m=56
